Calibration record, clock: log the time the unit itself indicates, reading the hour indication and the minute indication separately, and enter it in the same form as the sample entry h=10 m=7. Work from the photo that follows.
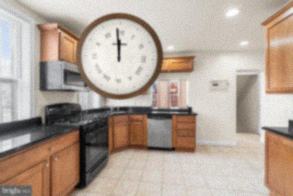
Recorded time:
h=11 m=59
